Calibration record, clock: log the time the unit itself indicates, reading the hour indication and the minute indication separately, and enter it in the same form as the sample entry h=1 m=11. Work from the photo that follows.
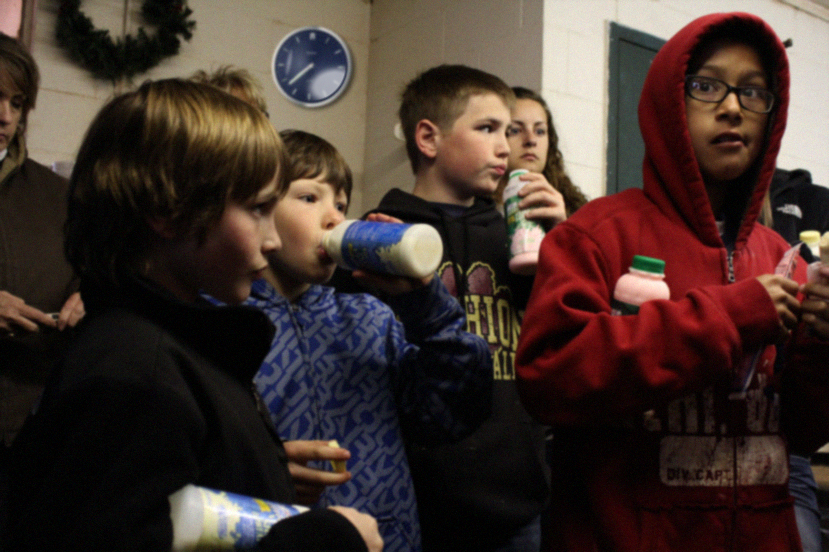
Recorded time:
h=7 m=38
